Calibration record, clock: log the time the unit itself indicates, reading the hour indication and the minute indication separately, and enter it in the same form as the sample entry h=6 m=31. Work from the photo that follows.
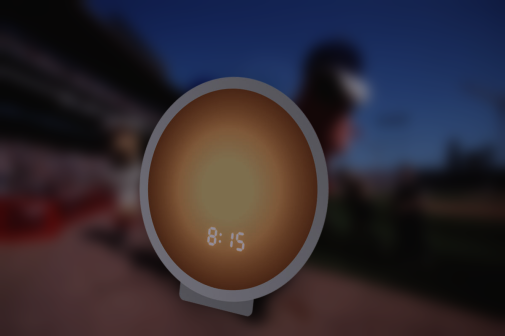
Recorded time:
h=8 m=15
